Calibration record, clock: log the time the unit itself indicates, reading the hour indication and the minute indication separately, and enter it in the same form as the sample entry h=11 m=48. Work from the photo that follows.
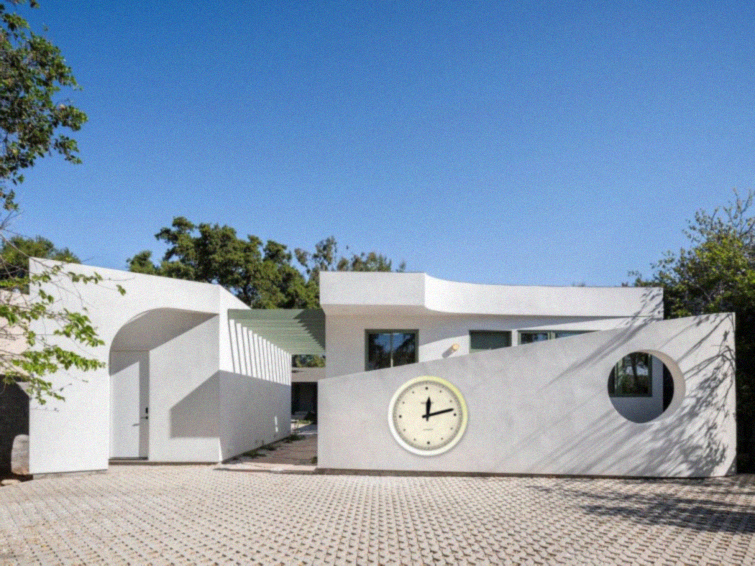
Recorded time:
h=12 m=13
